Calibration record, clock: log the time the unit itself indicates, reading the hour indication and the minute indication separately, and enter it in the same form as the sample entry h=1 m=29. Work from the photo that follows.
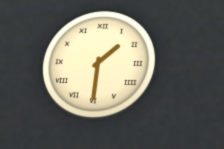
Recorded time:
h=1 m=30
